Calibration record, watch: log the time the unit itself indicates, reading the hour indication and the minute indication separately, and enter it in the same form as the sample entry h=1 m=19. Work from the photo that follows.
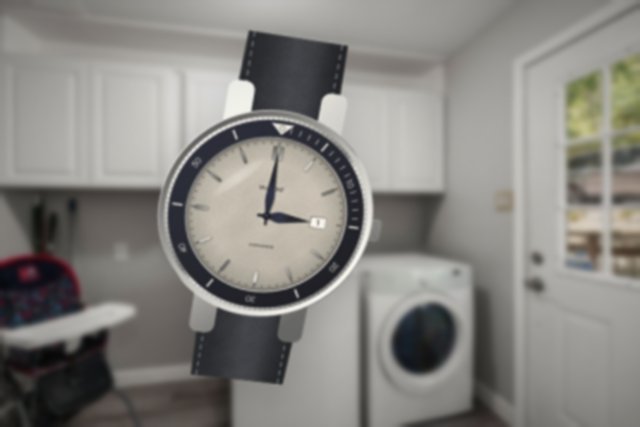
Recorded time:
h=3 m=0
